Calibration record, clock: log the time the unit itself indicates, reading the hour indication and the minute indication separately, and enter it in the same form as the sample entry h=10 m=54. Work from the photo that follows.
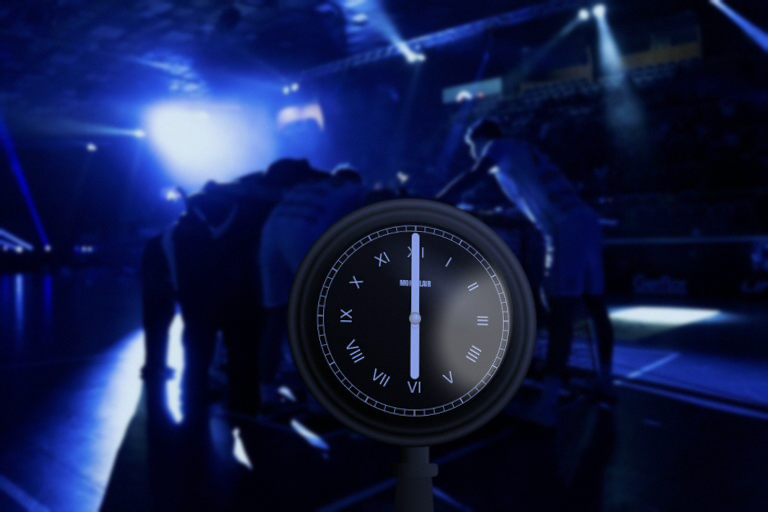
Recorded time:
h=6 m=0
